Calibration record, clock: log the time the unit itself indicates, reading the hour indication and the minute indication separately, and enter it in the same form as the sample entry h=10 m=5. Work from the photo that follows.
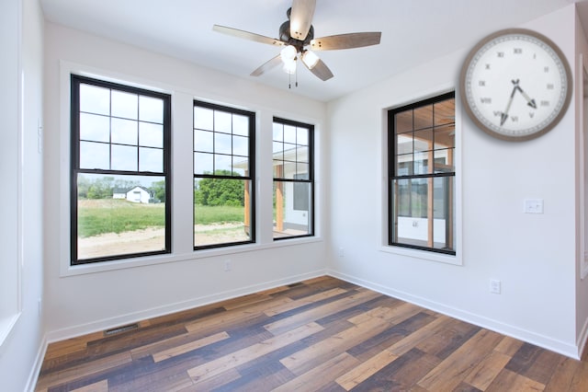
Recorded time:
h=4 m=33
